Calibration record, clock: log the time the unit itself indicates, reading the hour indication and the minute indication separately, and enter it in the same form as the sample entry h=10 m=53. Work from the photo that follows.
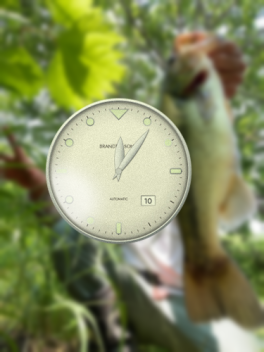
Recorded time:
h=12 m=6
